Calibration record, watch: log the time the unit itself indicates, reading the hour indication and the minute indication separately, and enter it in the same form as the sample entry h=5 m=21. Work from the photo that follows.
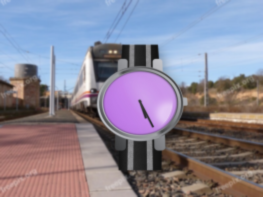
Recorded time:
h=5 m=26
